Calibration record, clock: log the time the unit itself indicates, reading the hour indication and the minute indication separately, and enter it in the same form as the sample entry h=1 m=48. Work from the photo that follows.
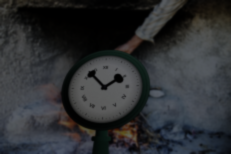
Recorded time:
h=1 m=53
